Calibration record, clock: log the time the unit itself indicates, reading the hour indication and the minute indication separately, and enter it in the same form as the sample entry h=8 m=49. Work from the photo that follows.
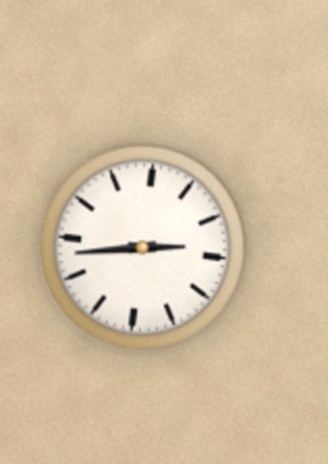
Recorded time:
h=2 m=43
